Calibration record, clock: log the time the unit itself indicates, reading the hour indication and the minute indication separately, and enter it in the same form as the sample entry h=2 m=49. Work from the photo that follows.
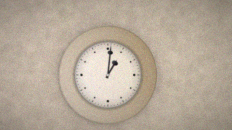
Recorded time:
h=1 m=1
